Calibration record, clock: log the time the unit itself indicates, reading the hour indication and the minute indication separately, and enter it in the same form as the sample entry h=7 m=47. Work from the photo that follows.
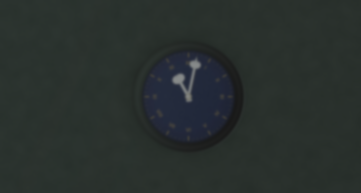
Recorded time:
h=11 m=2
